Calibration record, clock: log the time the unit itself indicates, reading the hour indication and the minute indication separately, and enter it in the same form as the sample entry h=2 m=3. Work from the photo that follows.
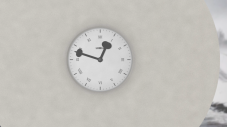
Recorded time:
h=12 m=48
